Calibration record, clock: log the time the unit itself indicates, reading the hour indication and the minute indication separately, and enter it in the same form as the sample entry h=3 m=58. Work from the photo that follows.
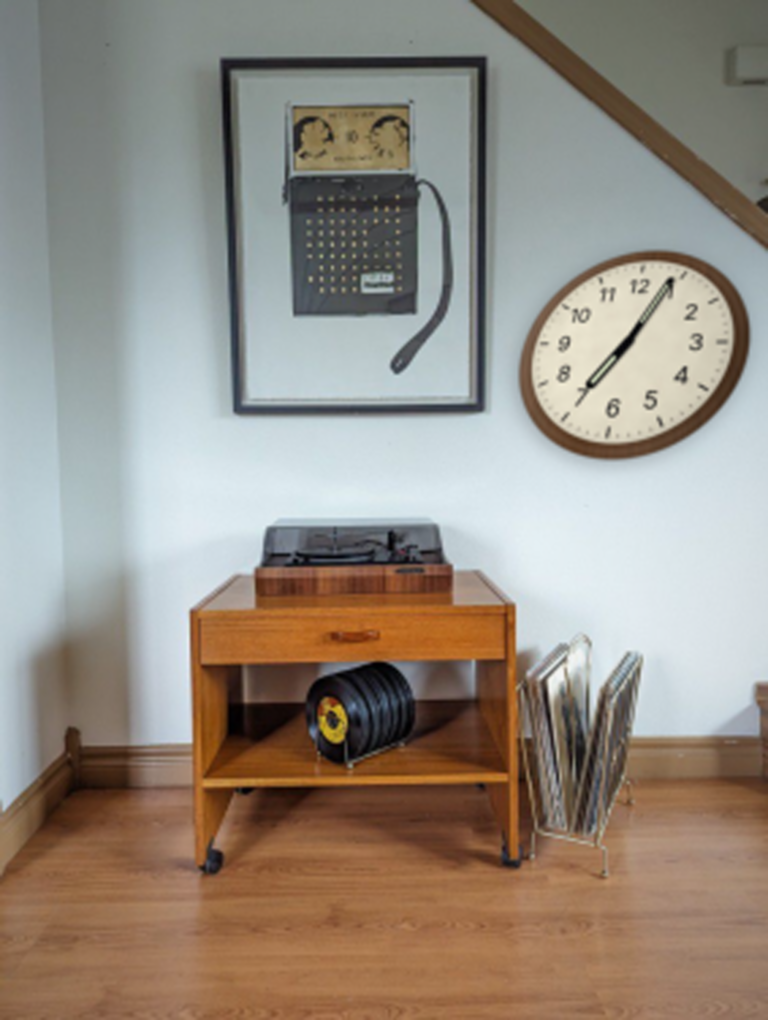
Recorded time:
h=7 m=4
